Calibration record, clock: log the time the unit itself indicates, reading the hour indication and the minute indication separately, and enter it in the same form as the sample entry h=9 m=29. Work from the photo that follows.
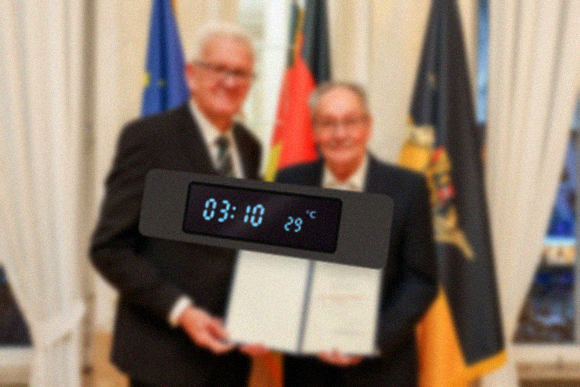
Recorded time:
h=3 m=10
